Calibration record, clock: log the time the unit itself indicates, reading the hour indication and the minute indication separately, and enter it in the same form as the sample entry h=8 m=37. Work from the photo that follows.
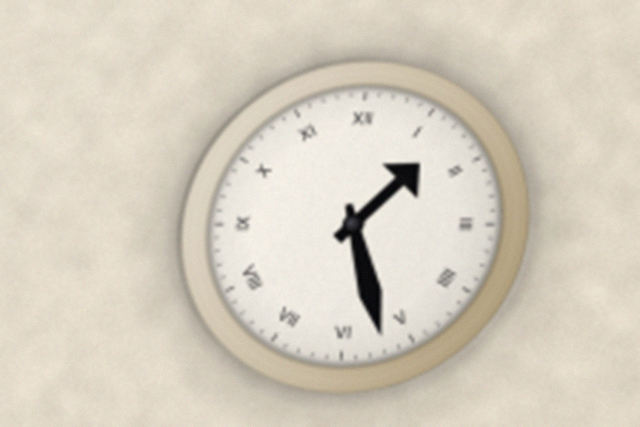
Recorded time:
h=1 m=27
